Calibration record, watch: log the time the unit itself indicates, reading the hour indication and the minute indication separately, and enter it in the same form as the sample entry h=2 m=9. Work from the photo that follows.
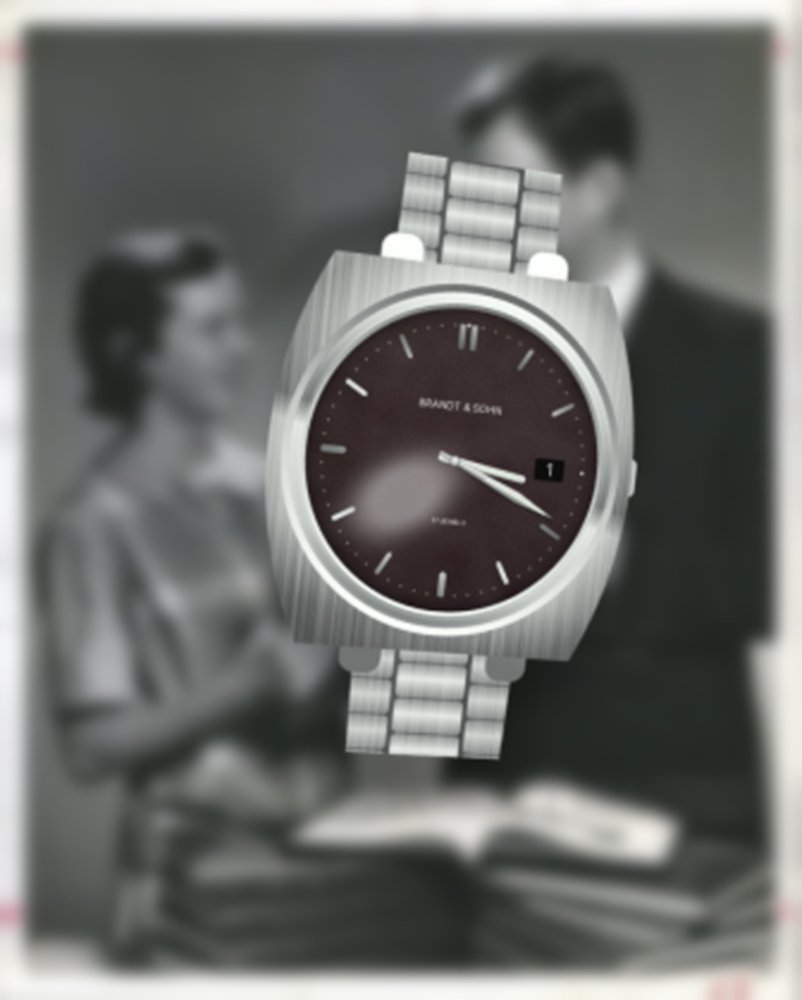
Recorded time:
h=3 m=19
